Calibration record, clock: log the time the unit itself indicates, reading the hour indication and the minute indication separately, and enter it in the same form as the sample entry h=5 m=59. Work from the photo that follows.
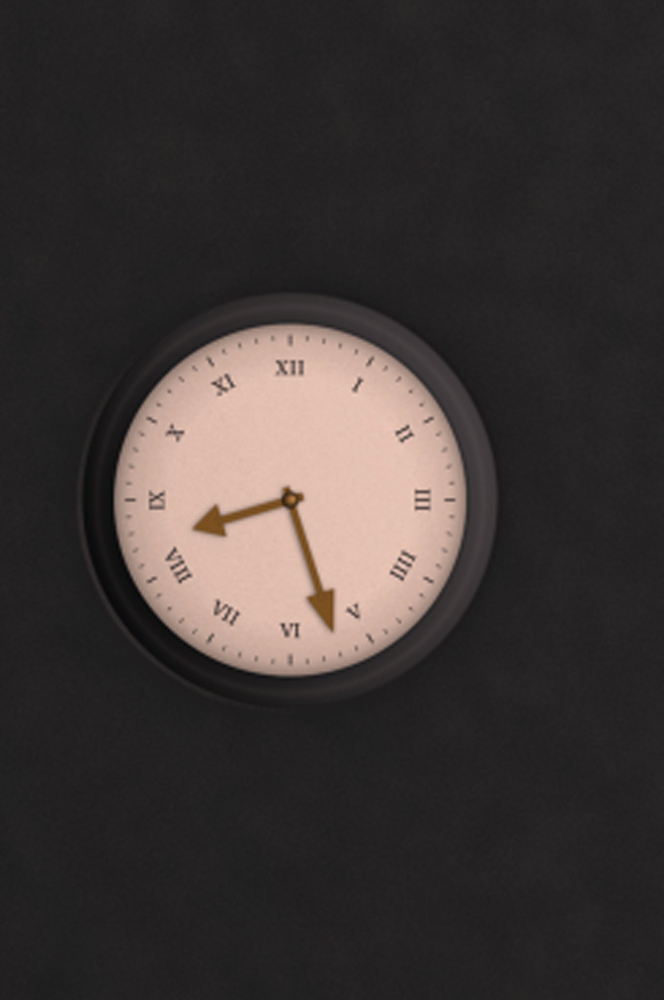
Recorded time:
h=8 m=27
